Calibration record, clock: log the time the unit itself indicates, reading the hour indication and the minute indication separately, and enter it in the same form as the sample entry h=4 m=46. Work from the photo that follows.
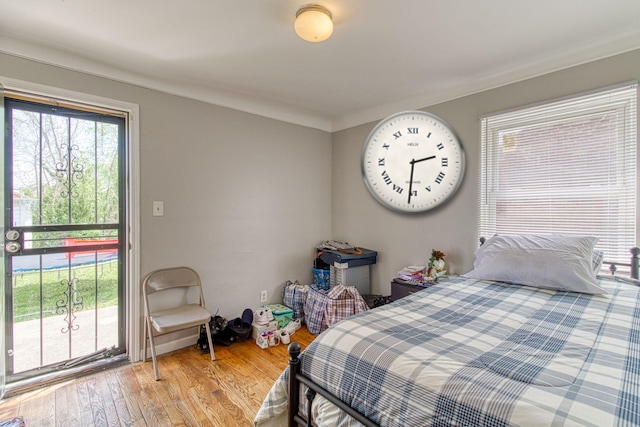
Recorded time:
h=2 m=31
